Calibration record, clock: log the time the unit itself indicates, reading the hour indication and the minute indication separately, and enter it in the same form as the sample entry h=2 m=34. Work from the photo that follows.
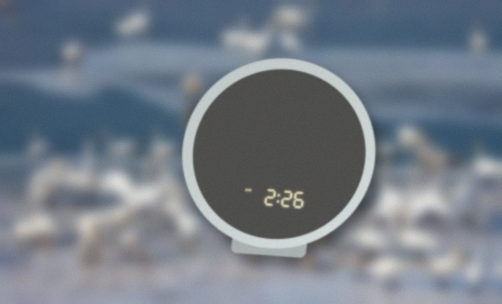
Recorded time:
h=2 m=26
